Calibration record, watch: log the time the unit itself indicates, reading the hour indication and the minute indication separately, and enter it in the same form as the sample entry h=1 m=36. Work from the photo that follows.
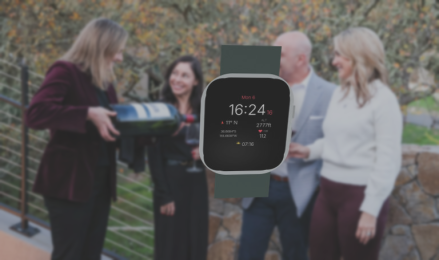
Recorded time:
h=16 m=24
